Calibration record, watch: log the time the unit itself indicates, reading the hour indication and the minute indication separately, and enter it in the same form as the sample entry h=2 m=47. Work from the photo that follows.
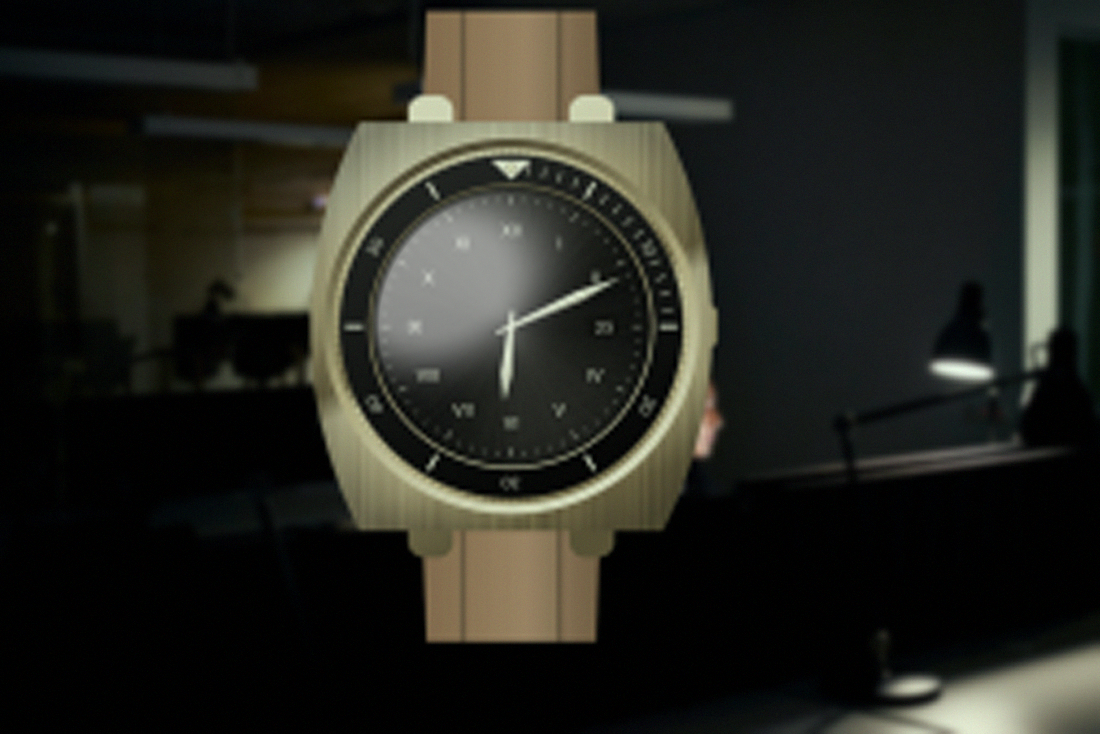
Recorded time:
h=6 m=11
